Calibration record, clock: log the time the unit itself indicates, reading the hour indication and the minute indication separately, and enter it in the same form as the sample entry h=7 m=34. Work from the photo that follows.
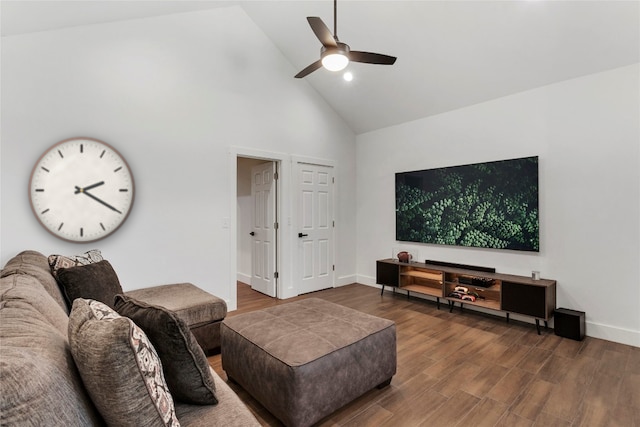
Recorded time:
h=2 m=20
